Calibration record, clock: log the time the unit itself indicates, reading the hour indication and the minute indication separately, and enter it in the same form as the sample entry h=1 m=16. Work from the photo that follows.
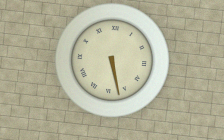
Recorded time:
h=5 m=27
